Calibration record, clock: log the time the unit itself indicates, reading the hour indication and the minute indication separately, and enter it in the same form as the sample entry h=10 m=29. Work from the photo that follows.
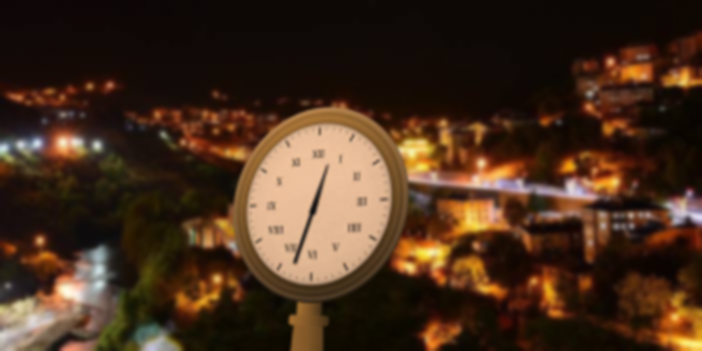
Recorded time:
h=12 m=33
